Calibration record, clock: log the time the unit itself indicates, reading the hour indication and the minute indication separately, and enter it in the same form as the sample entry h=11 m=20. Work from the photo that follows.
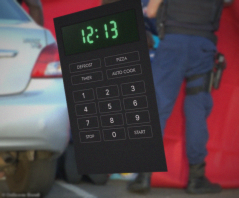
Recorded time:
h=12 m=13
